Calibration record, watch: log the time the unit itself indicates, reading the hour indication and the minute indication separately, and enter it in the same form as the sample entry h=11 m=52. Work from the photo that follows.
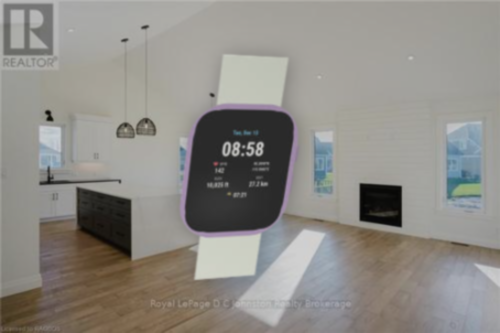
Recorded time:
h=8 m=58
